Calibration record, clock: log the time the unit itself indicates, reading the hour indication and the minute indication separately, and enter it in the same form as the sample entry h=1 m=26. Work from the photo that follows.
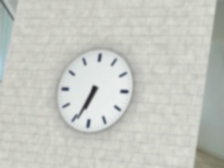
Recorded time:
h=6 m=34
